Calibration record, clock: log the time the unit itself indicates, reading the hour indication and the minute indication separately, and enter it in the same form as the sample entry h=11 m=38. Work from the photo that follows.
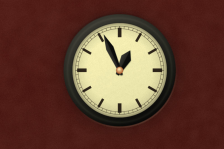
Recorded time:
h=12 m=56
